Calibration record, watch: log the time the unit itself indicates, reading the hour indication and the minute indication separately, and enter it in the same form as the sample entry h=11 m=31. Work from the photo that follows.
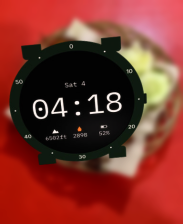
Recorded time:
h=4 m=18
